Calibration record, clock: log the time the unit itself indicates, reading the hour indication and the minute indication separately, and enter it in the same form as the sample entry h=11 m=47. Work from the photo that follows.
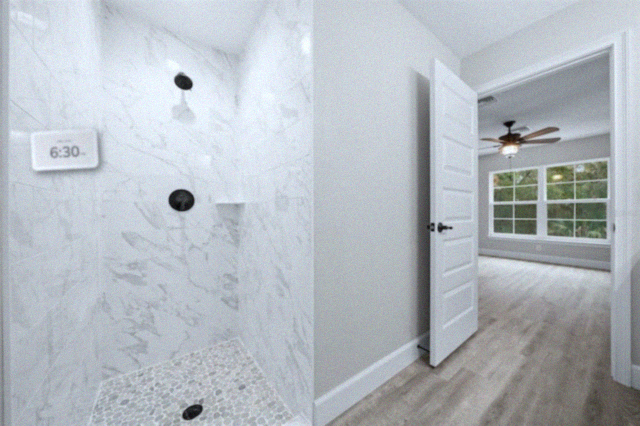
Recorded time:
h=6 m=30
